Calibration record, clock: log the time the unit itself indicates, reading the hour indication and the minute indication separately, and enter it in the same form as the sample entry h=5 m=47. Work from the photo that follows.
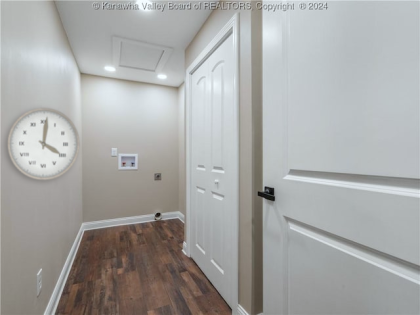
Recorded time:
h=4 m=1
